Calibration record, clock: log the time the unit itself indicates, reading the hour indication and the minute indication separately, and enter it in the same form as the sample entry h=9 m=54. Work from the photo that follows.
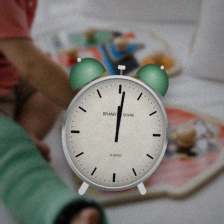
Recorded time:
h=12 m=1
